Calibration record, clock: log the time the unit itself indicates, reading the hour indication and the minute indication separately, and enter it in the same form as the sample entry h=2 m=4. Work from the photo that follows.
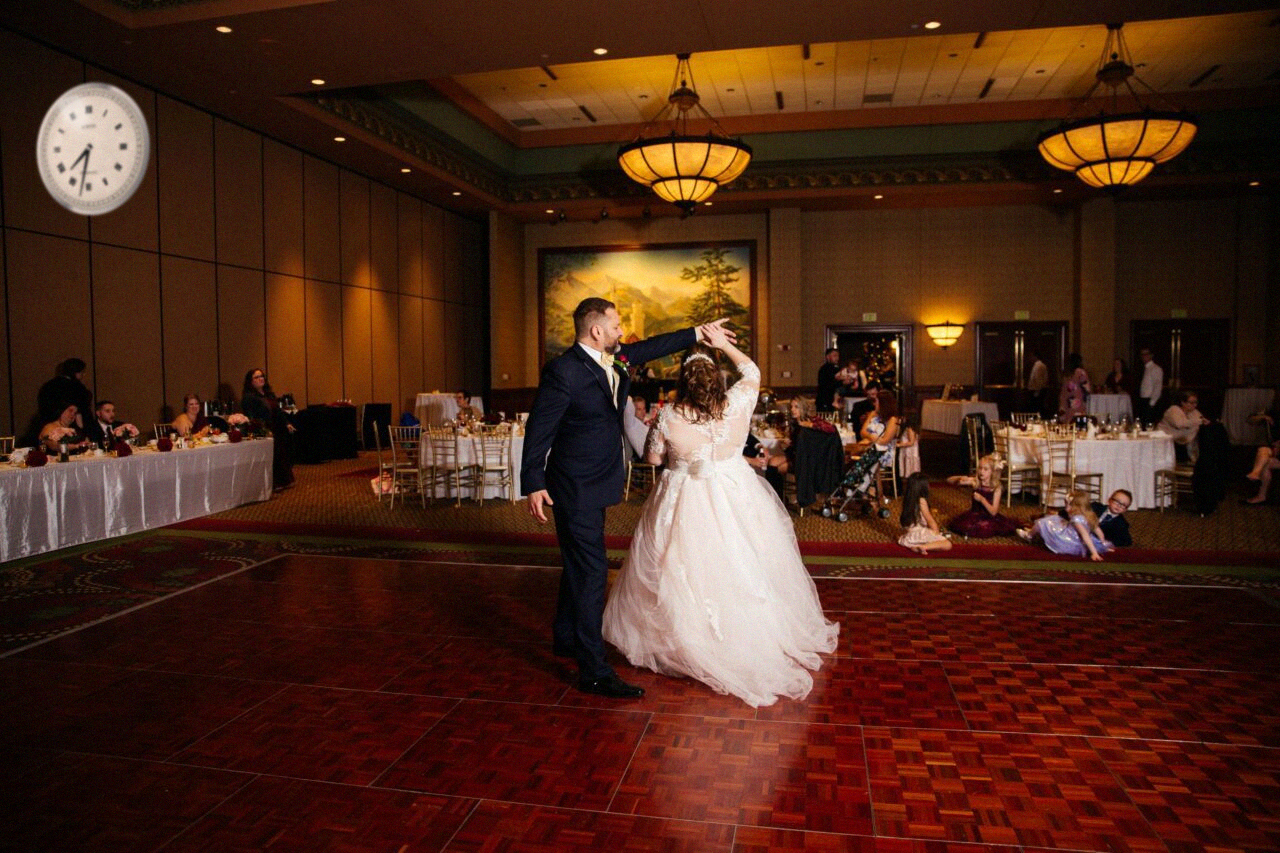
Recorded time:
h=7 m=32
